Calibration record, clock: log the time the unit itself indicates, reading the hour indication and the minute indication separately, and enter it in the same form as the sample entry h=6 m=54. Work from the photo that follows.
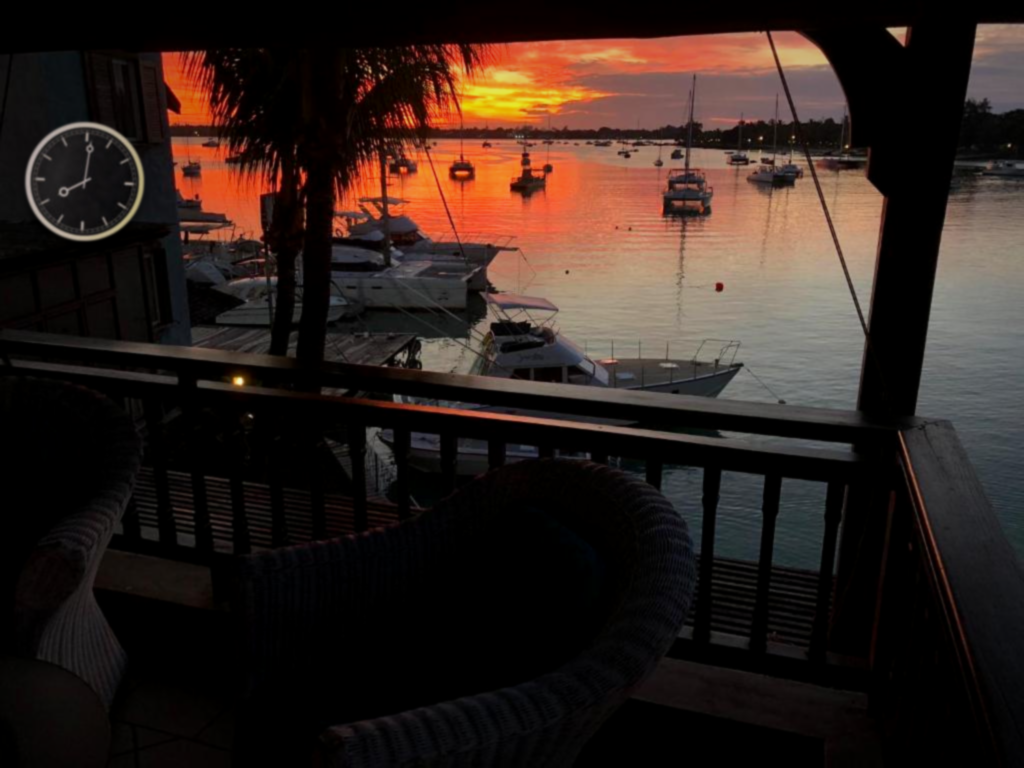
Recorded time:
h=8 m=1
